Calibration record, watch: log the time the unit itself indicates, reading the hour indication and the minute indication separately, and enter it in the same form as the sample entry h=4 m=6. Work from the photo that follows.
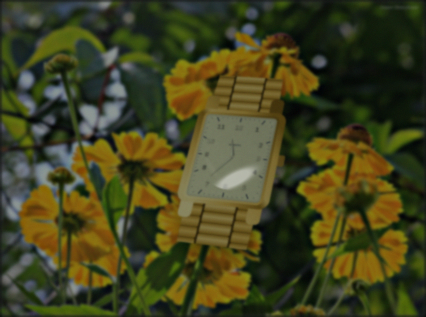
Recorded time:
h=11 m=36
